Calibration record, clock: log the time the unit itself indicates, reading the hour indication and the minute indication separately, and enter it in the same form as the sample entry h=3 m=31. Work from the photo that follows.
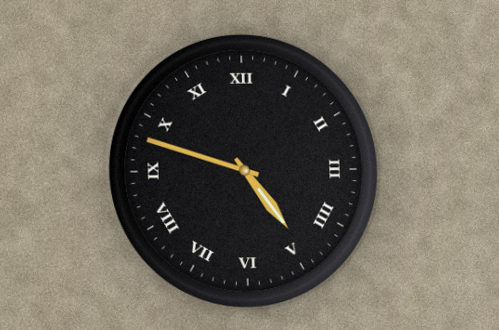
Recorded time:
h=4 m=48
